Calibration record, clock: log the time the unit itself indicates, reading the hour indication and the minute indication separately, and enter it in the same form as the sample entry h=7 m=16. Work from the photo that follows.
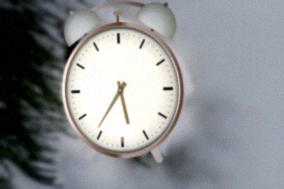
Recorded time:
h=5 m=36
